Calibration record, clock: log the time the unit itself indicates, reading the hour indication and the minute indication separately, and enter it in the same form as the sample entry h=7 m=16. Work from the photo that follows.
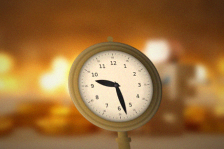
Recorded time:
h=9 m=28
